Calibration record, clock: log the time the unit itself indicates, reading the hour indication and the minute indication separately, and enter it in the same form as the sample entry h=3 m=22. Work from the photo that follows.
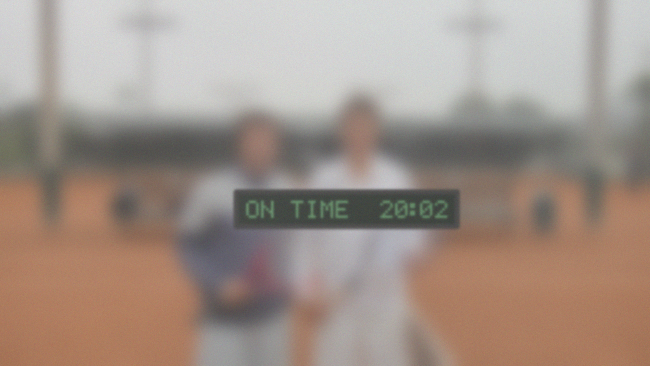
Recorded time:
h=20 m=2
